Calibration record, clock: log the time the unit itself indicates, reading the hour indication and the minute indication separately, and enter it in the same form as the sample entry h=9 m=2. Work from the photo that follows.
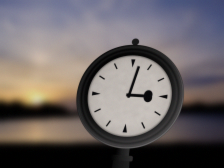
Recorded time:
h=3 m=2
